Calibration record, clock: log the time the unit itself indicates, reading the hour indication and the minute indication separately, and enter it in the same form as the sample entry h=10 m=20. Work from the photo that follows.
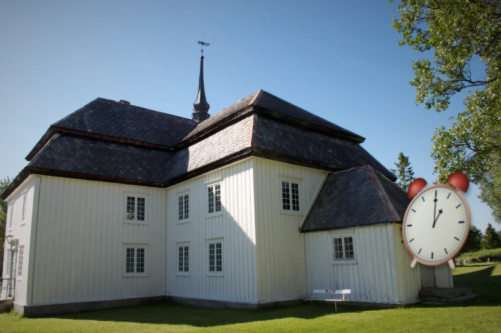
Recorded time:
h=1 m=0
